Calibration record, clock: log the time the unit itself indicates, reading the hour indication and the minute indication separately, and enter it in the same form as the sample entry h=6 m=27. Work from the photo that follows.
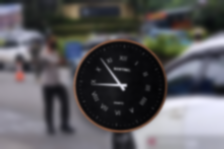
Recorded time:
h=8 m=53
